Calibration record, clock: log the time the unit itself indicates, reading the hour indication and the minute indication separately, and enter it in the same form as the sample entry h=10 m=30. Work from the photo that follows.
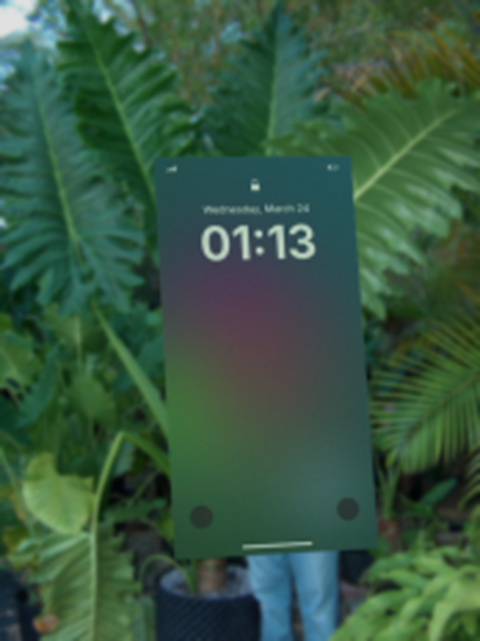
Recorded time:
h=1 m=13
